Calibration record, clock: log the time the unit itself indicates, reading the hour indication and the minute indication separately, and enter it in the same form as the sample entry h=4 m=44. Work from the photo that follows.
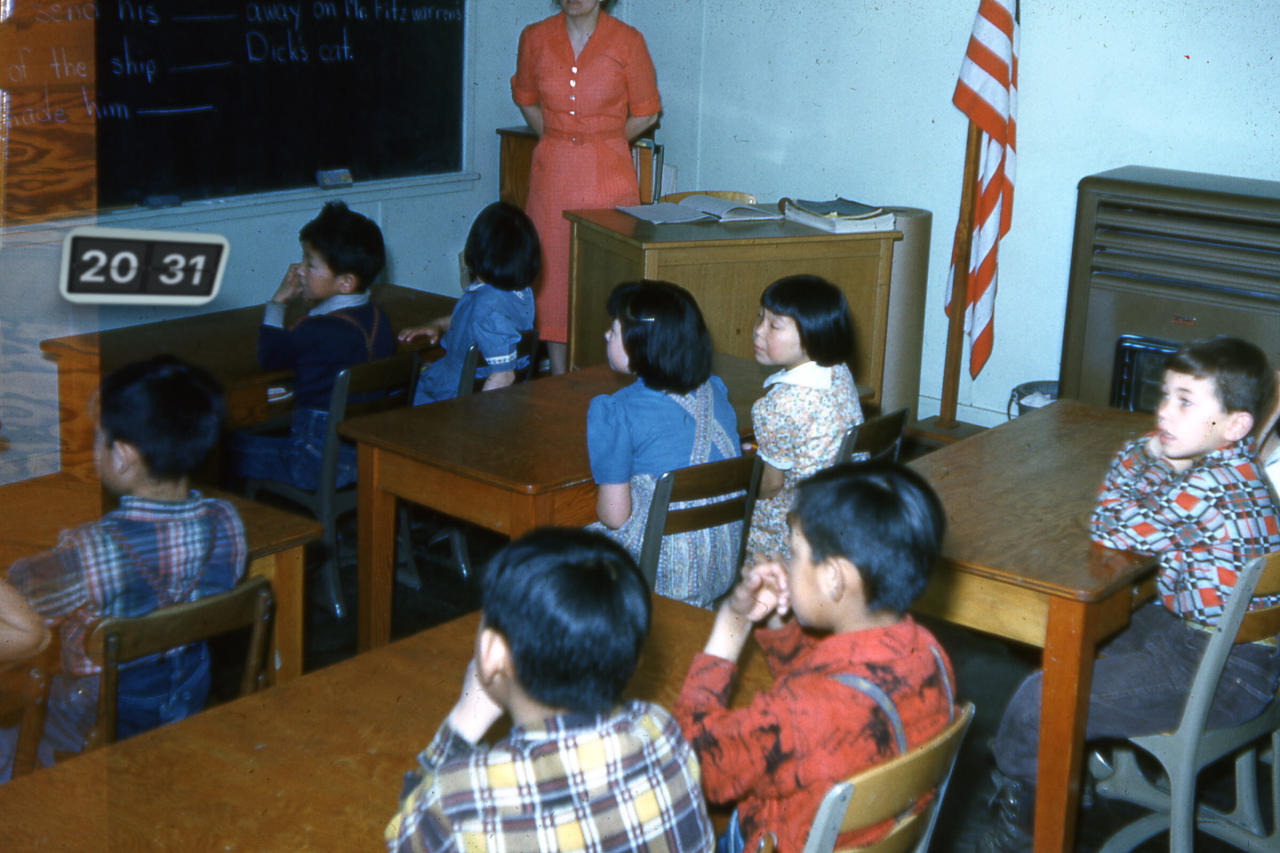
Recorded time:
h=20 m=31
